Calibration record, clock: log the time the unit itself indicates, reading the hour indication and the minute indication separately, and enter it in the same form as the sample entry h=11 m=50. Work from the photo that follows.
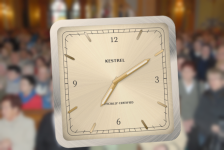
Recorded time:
h=7 m=10
